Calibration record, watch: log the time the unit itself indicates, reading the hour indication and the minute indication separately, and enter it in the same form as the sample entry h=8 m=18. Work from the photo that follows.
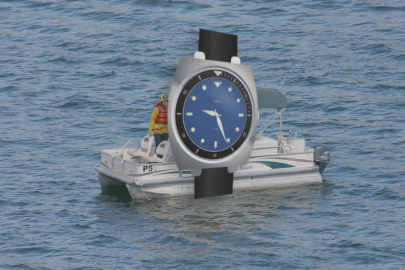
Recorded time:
h=9 m=26
